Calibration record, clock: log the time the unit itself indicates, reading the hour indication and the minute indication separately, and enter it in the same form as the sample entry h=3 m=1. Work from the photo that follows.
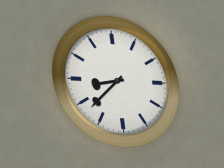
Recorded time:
h=8 m=38
